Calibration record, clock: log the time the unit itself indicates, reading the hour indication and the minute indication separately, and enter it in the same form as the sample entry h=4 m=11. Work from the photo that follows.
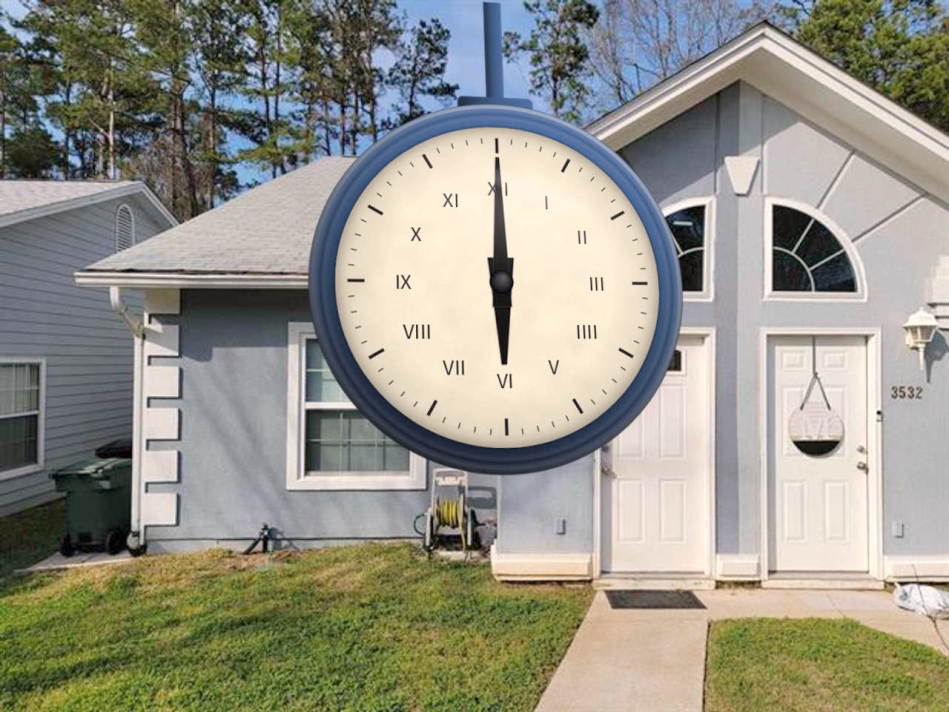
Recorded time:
h=6 m=0
